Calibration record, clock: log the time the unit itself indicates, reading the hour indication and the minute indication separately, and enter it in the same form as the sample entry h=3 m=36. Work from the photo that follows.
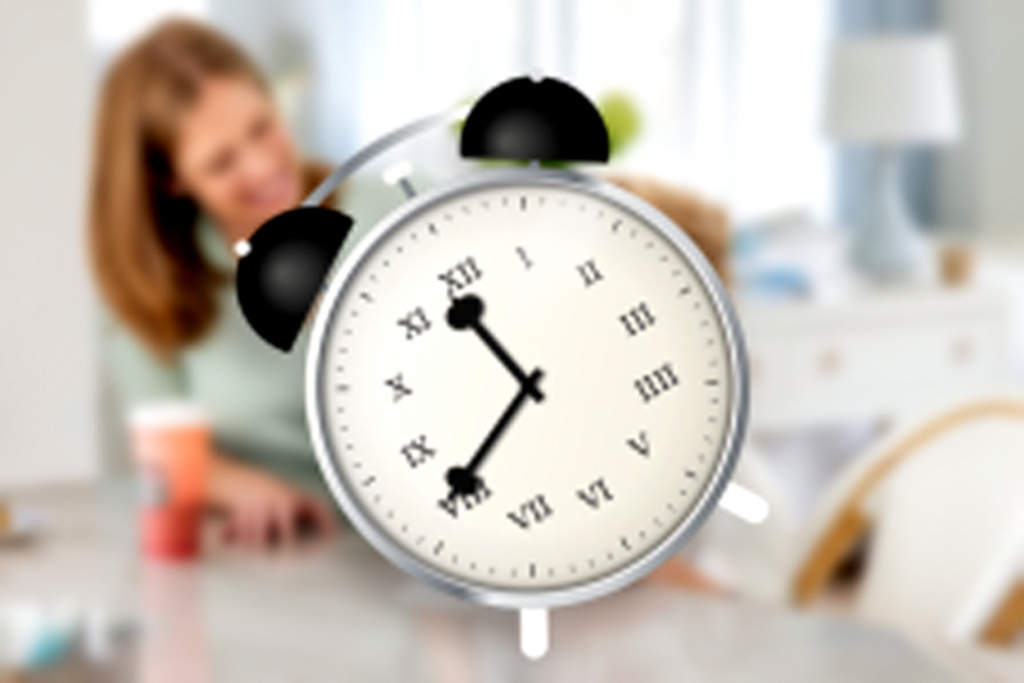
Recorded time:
h=11 m=41
